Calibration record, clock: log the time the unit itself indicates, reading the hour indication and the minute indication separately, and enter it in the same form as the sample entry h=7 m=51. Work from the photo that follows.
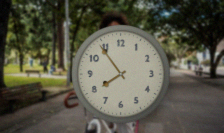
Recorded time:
h=7 m=54
